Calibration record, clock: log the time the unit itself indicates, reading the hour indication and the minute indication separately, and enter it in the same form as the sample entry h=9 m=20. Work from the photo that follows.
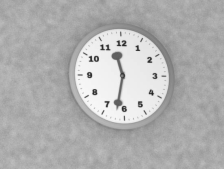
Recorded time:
h=11 m=32
